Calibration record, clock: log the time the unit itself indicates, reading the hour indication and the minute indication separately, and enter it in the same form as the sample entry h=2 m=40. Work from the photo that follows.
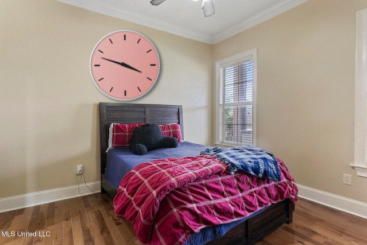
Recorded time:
h=3 m=48
